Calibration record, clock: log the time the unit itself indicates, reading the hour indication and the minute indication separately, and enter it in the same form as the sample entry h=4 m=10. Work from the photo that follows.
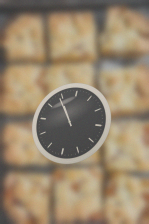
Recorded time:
h=10 m=54
